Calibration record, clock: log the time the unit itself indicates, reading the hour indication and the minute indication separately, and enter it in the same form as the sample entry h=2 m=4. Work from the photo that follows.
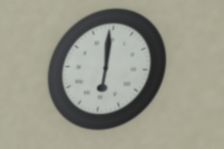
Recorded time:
h=5 m=59
